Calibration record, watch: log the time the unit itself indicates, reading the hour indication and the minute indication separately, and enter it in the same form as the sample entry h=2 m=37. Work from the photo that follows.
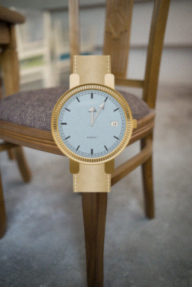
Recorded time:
h=12 m=5
